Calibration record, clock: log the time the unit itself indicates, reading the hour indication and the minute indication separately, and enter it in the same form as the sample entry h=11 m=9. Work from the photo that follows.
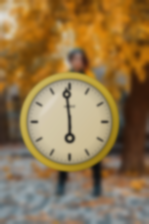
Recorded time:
h=5 m=59
